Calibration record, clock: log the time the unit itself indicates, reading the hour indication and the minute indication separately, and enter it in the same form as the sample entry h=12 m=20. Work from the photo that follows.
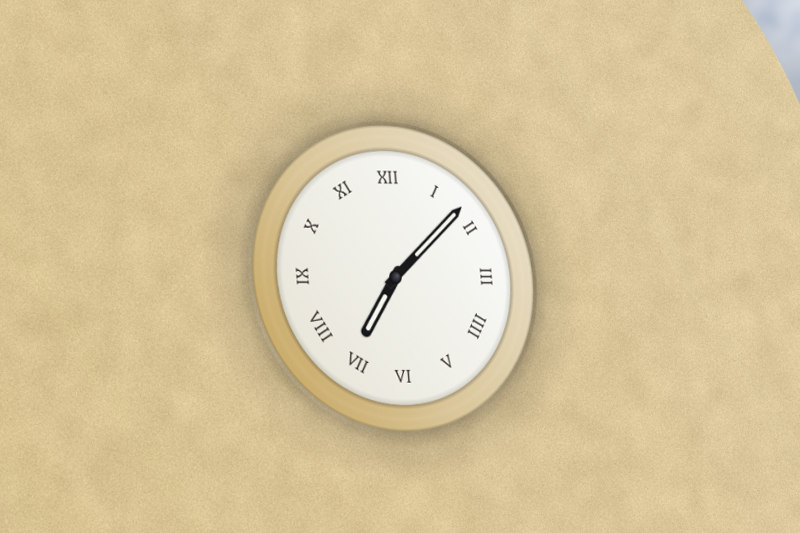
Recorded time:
h=7 m=8
